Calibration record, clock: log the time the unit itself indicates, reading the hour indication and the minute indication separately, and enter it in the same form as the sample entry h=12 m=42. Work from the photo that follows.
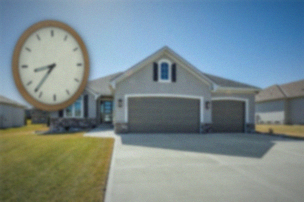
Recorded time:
h=8 m=37
